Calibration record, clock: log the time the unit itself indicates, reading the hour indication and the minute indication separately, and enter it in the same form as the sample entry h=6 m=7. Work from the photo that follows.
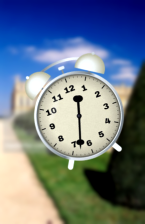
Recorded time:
h=12 m=33
